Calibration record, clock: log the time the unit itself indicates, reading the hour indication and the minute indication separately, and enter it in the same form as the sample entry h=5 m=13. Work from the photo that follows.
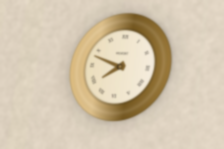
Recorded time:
h=7 m=48
